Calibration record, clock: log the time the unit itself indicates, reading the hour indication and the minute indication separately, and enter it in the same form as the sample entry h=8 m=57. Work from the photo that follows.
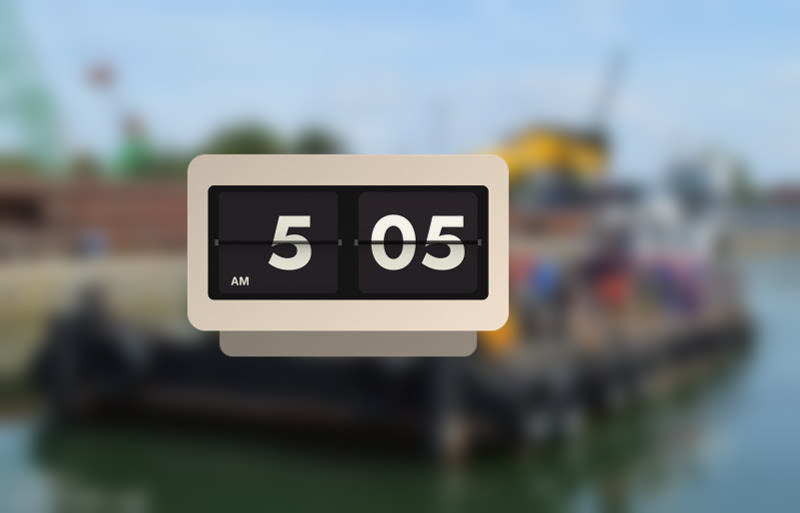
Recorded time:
h=5 m=5
